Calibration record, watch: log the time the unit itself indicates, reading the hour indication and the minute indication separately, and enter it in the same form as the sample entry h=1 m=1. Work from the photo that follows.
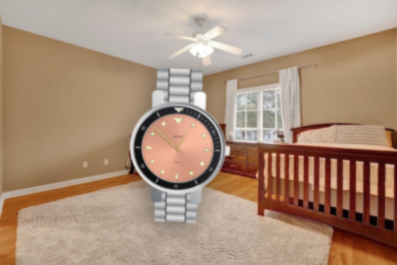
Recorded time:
h=12 m=52
